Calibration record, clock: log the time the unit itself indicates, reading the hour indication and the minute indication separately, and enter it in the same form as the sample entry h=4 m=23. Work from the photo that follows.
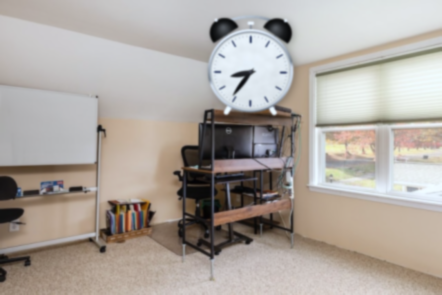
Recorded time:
h=8 m=36
